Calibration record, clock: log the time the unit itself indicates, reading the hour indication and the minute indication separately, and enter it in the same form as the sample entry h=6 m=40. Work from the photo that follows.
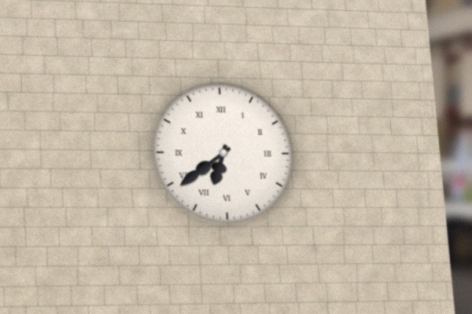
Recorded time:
h=6 m=39
